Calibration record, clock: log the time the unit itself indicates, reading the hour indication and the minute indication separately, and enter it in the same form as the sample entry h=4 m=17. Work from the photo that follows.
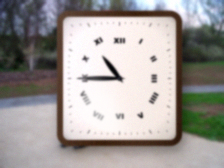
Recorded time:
h=10 m=45
